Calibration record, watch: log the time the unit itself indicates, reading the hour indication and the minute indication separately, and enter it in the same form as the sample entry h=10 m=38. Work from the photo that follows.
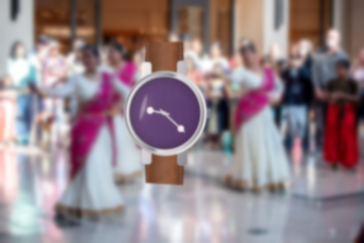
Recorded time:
h=9 m=22
